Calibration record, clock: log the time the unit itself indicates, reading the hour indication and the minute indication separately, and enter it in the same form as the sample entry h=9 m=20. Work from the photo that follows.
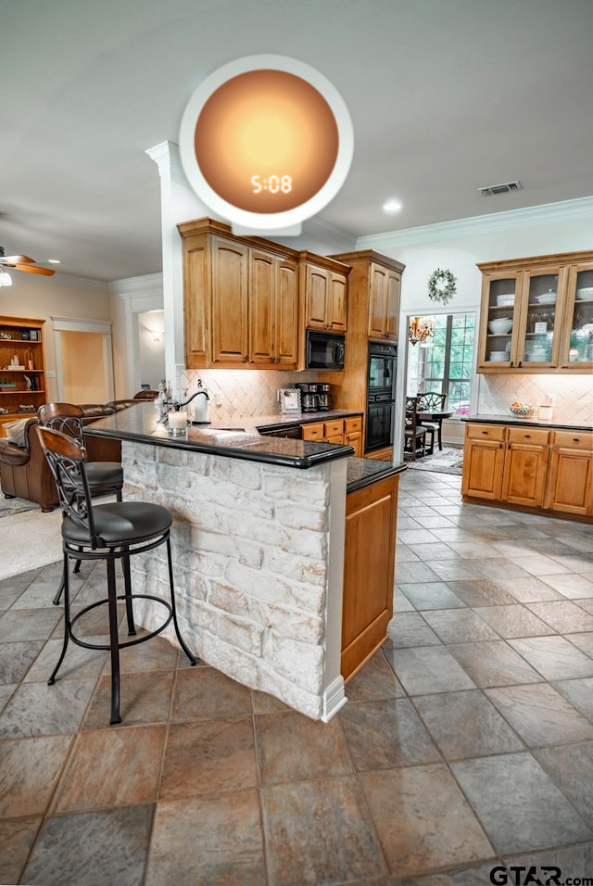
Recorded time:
h=5 m=8
